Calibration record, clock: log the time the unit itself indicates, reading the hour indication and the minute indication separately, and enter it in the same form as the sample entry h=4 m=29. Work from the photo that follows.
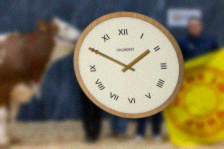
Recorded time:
h=1 m=50
